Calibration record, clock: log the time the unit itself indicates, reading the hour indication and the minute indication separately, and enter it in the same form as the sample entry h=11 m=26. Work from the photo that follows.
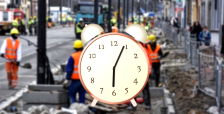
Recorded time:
h=6 m=4
